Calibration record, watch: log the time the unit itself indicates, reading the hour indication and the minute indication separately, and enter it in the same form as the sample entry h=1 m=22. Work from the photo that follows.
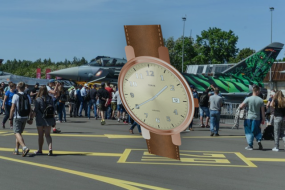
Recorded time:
h=1 m=40
